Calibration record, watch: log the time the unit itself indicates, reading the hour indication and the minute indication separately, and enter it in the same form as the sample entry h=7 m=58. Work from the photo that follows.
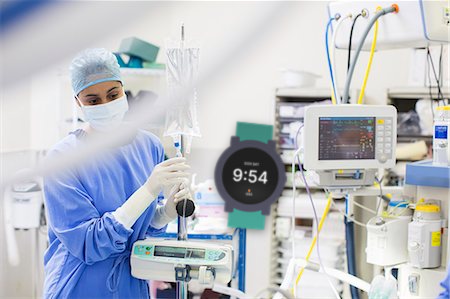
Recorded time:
h=9 m=54
